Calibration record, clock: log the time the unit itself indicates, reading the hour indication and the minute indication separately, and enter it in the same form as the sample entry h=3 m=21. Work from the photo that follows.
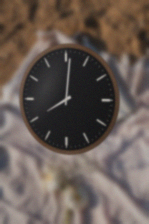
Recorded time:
h=8 m=1
